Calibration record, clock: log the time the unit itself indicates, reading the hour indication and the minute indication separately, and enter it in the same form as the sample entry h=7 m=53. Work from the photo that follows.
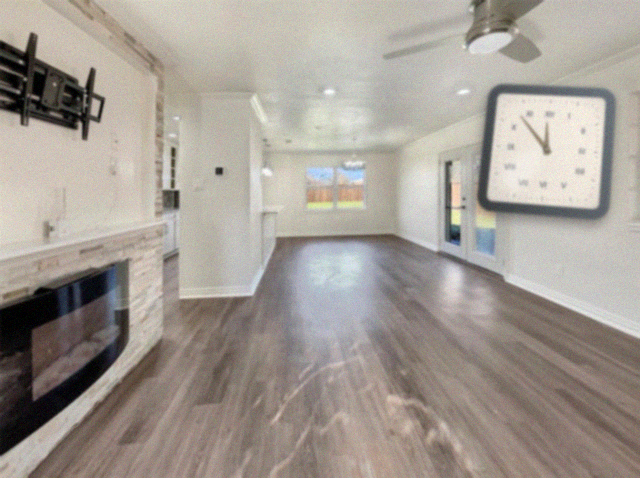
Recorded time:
h=11 m=53
